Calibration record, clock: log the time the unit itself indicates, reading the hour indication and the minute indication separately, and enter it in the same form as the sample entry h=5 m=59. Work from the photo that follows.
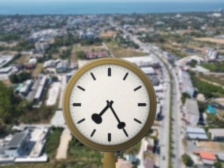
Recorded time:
h=7 m=25
